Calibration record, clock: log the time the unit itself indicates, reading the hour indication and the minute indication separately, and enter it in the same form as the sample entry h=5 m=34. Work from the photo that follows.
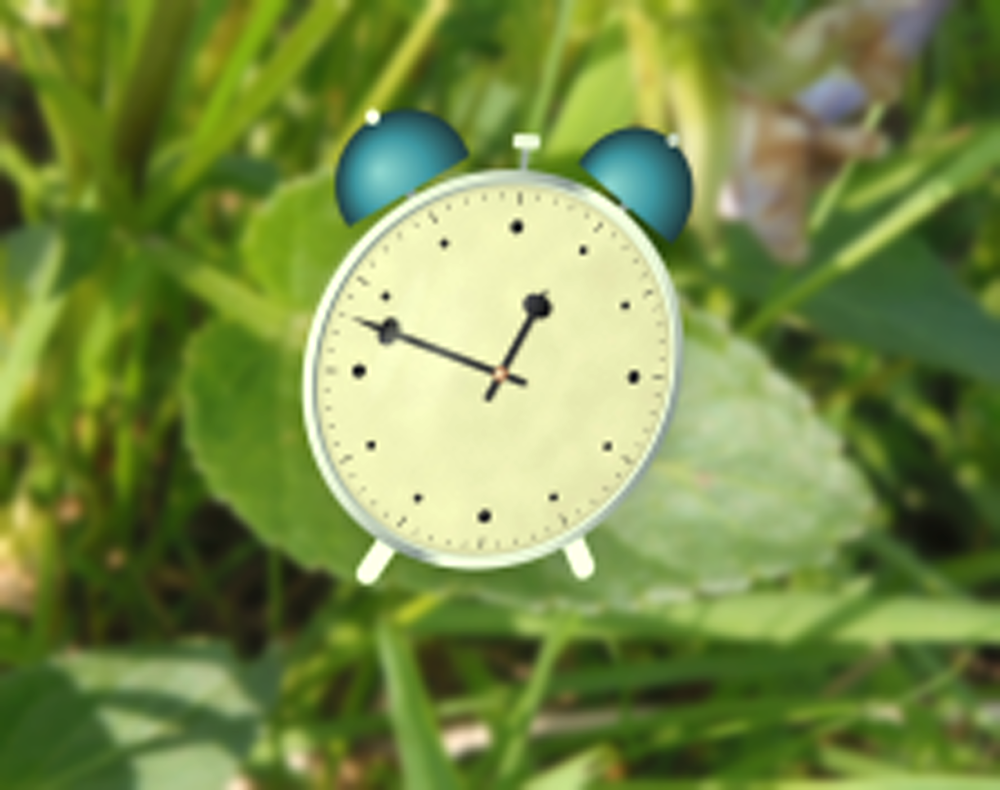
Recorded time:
h=12 m=48
